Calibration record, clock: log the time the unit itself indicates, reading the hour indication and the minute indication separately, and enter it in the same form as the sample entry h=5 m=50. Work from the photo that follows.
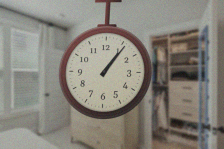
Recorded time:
h=1 m=6
